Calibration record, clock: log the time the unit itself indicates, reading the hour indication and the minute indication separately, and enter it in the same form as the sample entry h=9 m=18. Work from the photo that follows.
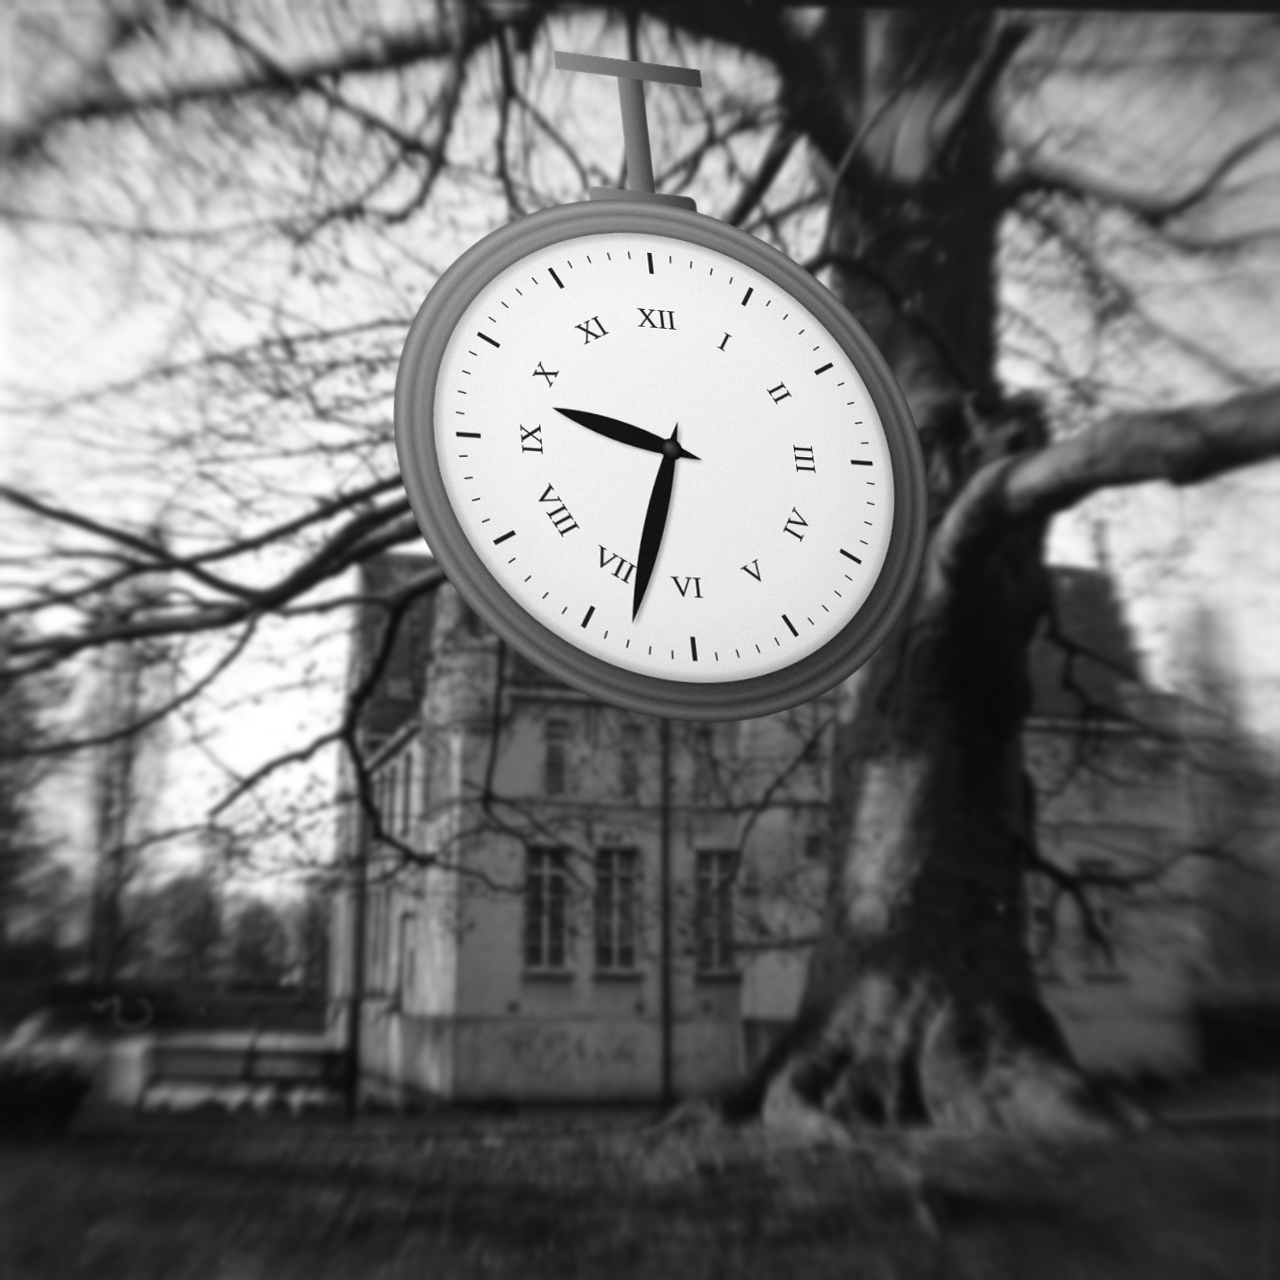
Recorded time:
h=9 m=33
